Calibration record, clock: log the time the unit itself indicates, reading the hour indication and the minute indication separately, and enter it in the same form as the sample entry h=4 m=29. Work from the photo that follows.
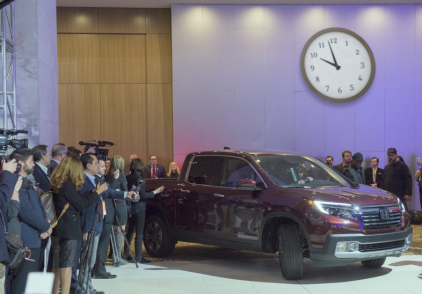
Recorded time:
h=9 m=58
